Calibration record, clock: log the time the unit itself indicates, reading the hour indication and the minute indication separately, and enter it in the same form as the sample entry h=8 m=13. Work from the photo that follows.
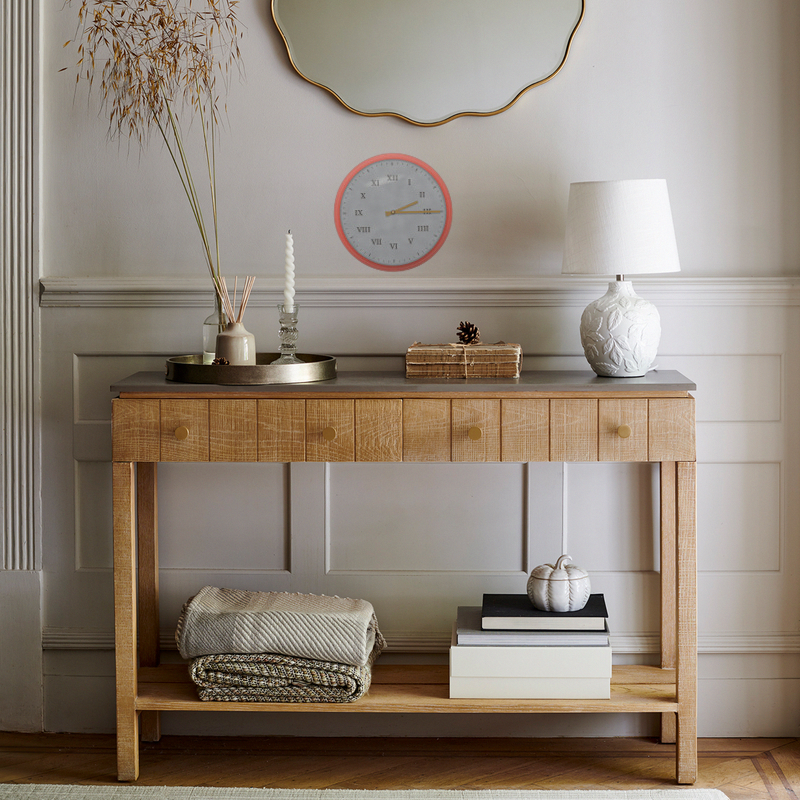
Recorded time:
h=2 m=15
